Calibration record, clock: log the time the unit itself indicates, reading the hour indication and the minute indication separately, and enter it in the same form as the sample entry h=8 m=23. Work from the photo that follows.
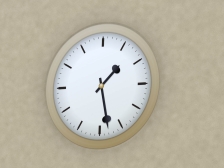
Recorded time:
h=1 m=28
